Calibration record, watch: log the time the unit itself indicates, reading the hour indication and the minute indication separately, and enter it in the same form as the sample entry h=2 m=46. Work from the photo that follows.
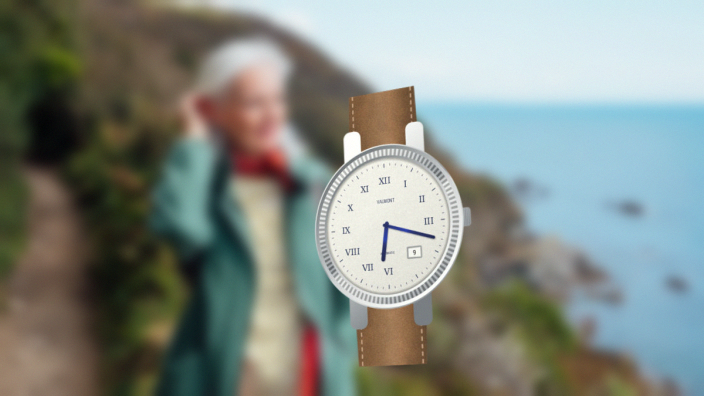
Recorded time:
h=6 m=18
